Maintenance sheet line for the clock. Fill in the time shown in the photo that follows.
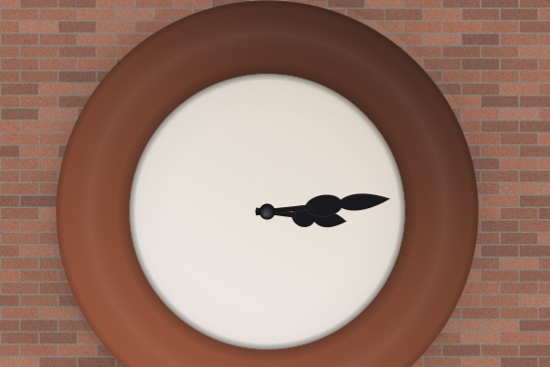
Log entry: 3:14
